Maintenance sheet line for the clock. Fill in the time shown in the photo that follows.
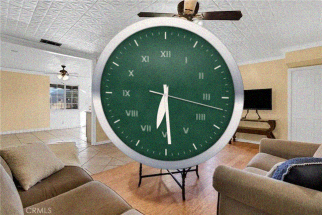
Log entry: 6:29:17
